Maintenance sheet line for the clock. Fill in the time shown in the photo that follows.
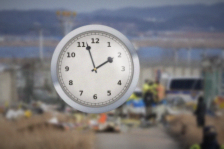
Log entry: 1:57
